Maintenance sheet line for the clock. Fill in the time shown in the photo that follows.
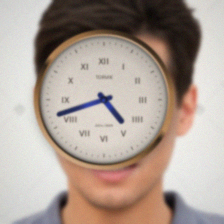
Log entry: 4:42
